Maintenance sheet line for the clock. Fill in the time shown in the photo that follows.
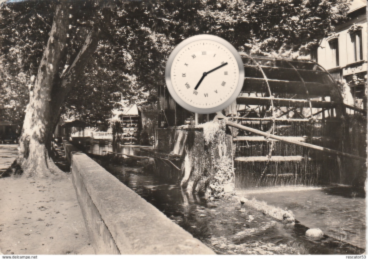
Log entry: 7:11
